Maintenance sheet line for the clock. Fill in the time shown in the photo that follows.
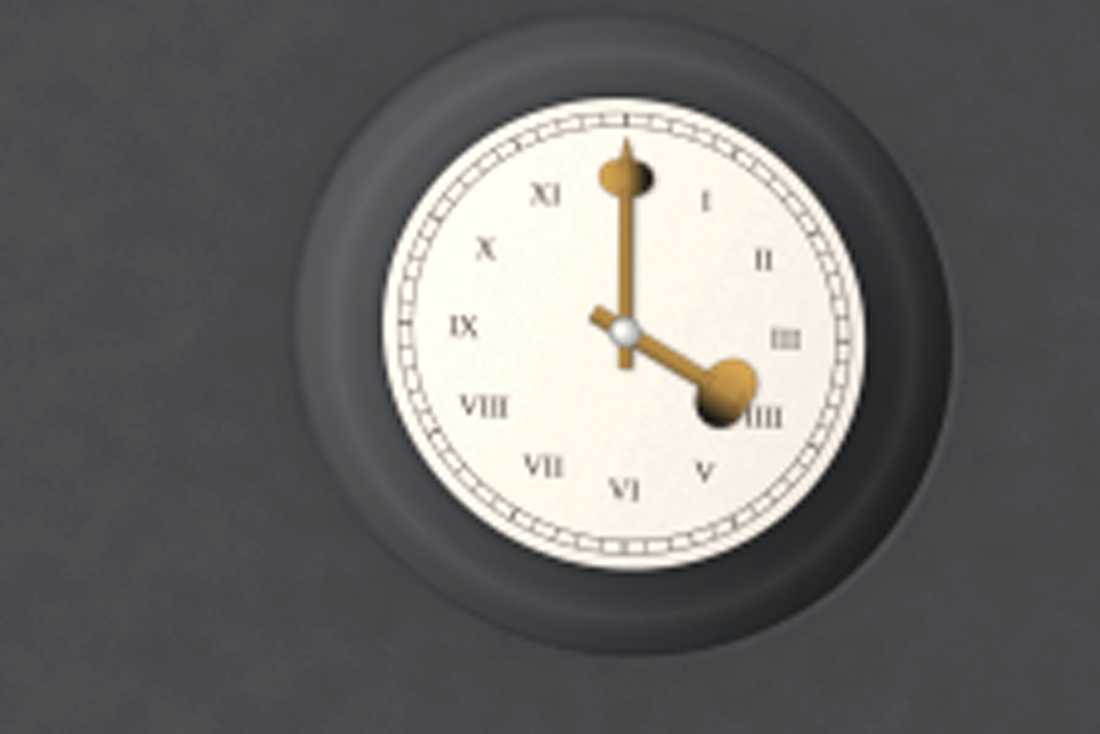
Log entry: 4:00
